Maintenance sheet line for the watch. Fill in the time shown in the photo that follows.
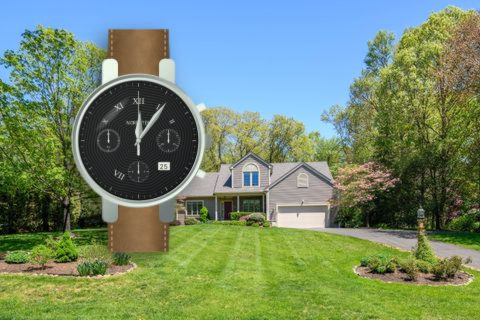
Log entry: 12:06
